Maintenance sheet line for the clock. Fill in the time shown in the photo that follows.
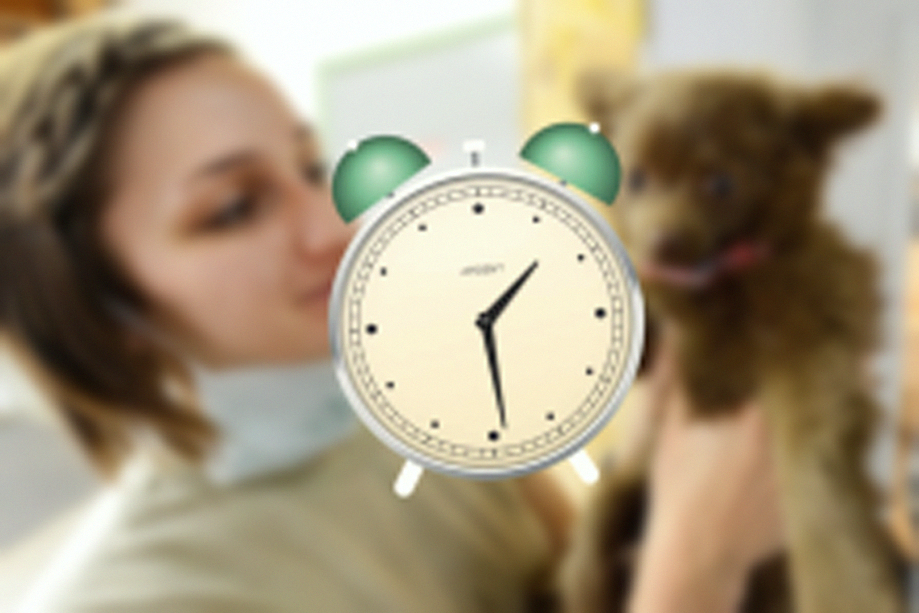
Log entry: 1:29
